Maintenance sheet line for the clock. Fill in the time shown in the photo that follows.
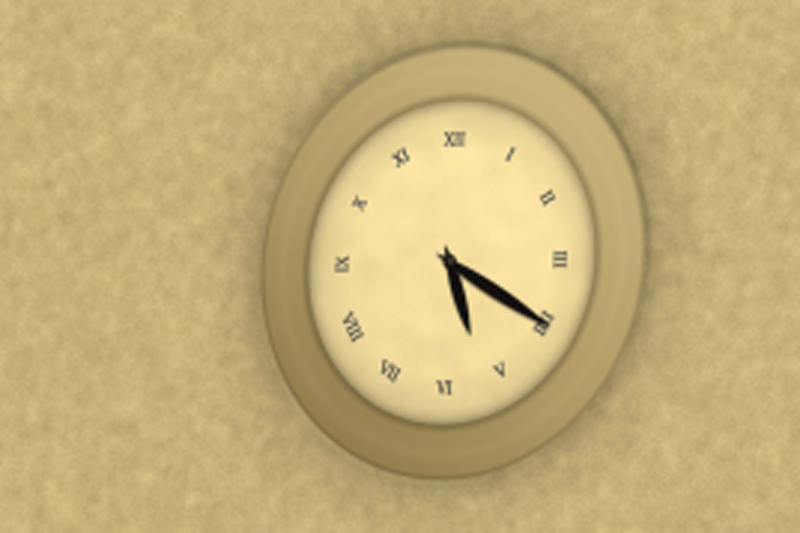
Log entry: 5:20
